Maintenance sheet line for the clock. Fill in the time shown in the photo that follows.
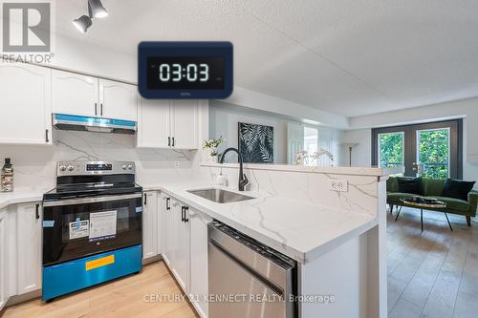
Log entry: 3:03
